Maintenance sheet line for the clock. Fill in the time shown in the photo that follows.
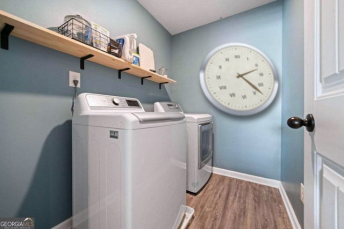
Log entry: 2:23
